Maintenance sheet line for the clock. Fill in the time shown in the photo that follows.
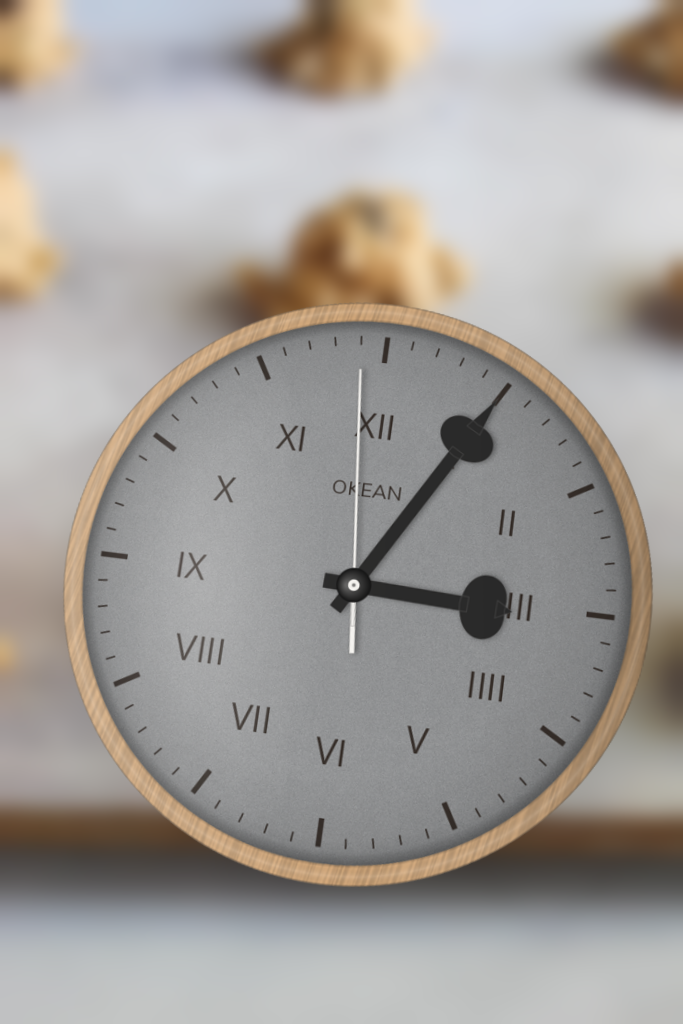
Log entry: 3:04:59
